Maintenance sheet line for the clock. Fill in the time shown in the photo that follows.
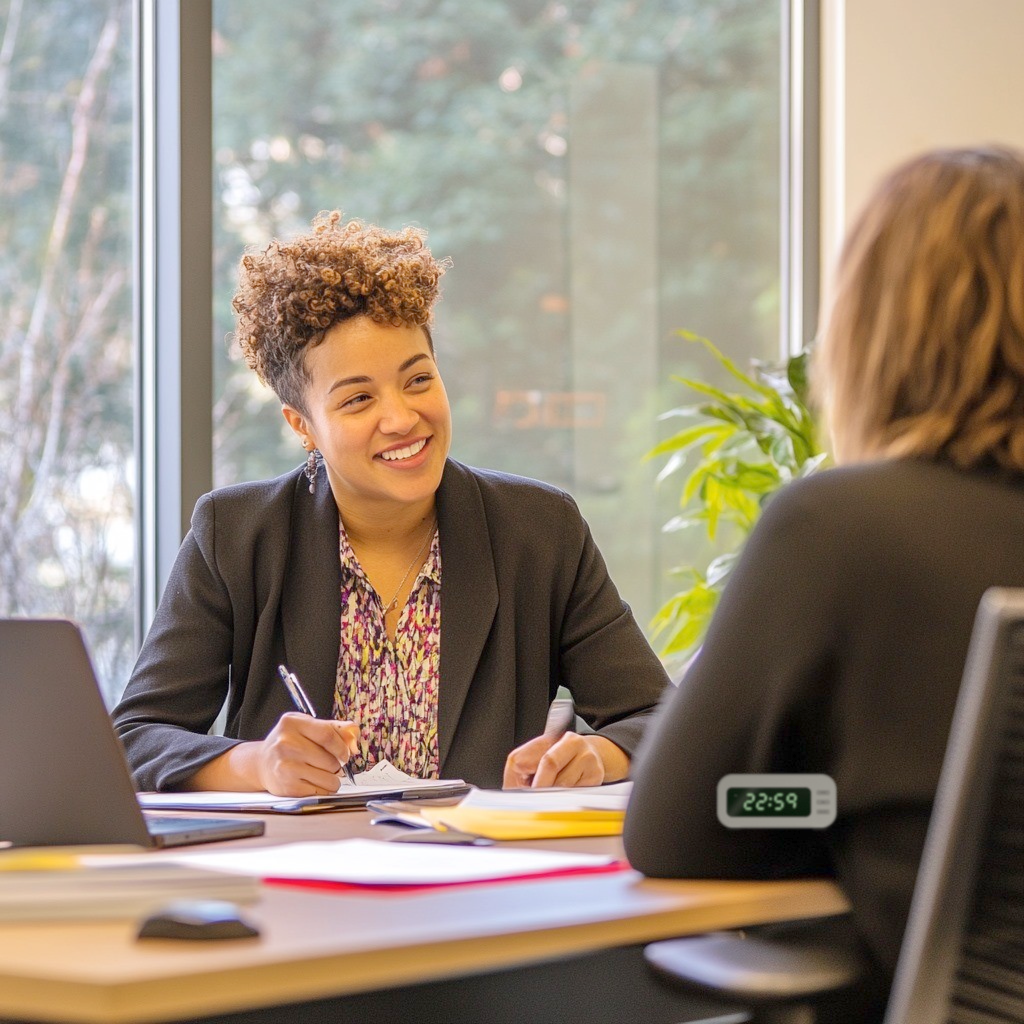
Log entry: 22:59
